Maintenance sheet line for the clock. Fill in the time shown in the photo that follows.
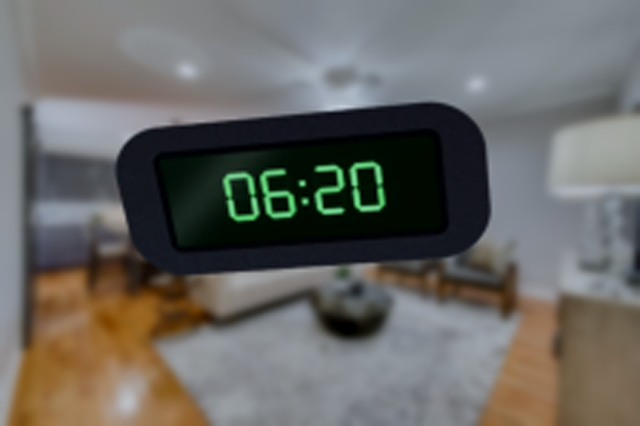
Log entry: 6:20
